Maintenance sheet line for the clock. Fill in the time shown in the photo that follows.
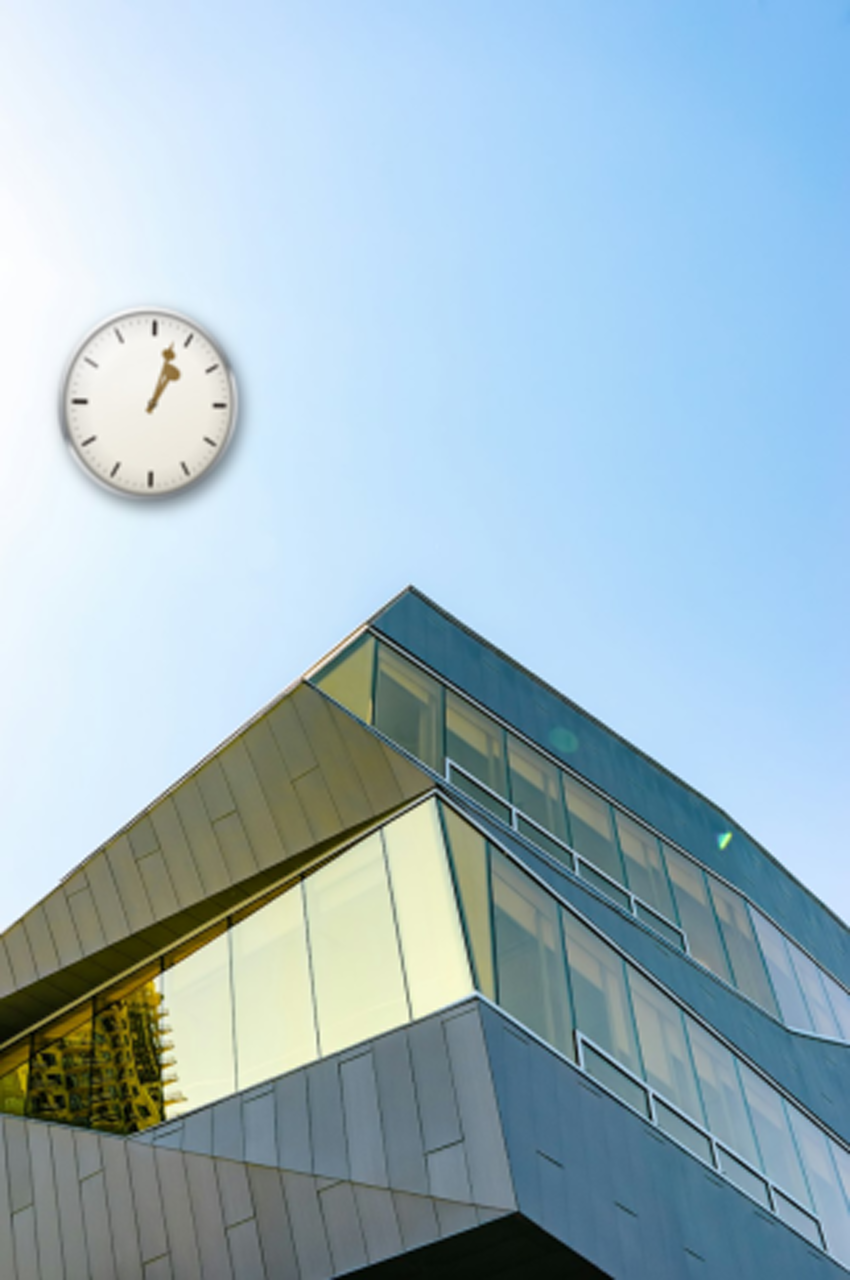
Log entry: 1:03
